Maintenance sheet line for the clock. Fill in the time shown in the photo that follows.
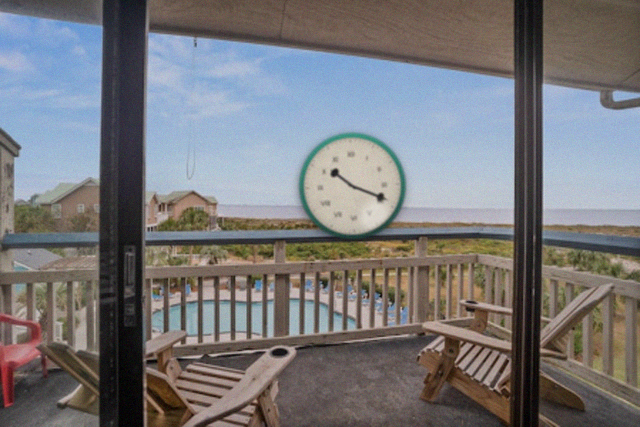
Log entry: 10:19
